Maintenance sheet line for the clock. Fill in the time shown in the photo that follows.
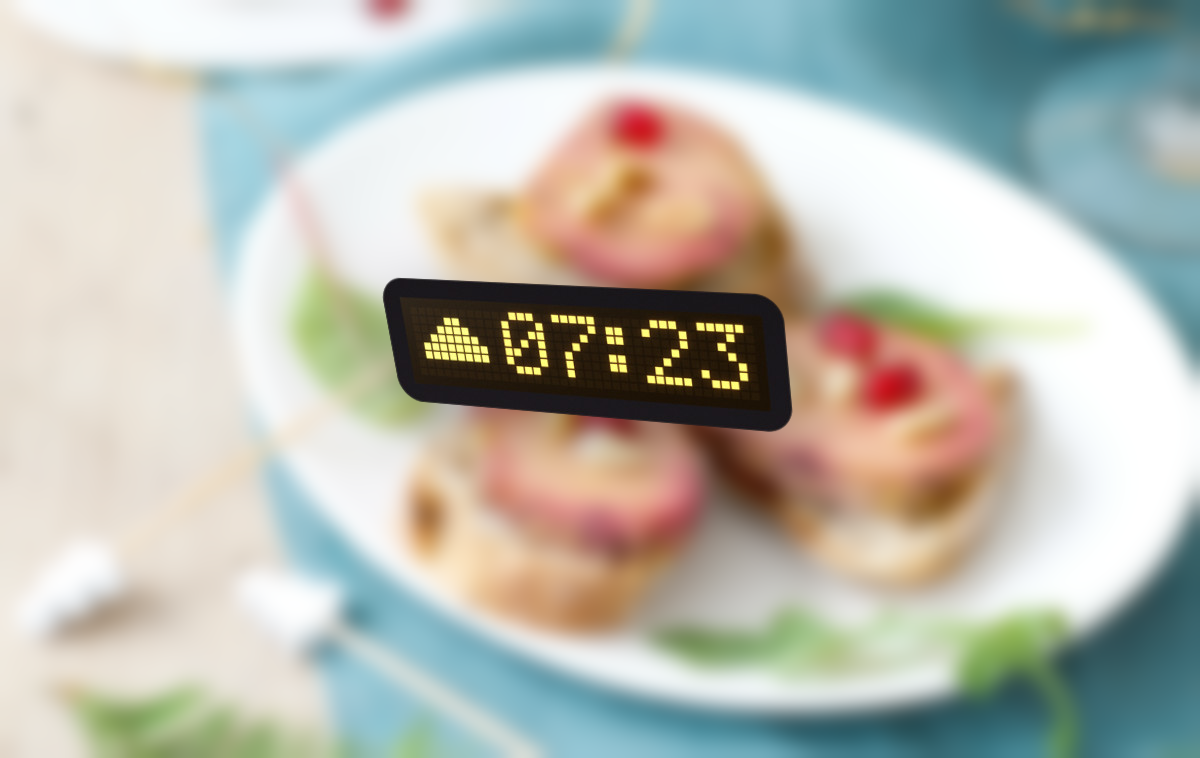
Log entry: 7:23
